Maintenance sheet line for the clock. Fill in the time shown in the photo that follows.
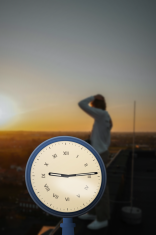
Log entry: 9:14
